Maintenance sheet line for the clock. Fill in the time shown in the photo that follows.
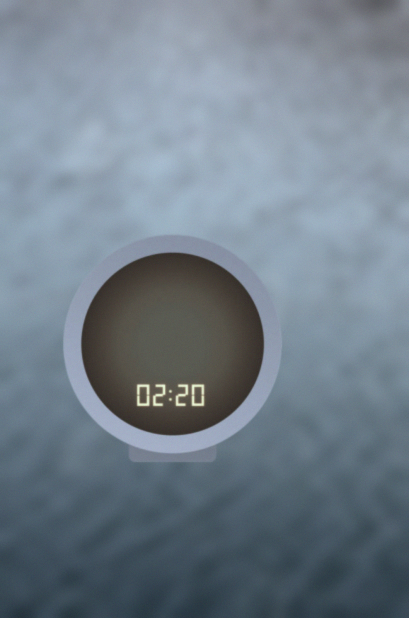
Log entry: 2:20
